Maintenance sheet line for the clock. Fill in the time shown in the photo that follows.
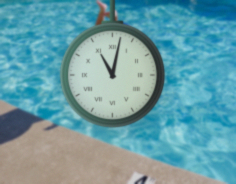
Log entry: 11:02
